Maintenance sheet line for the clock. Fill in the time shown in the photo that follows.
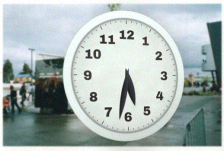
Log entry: 5:32
